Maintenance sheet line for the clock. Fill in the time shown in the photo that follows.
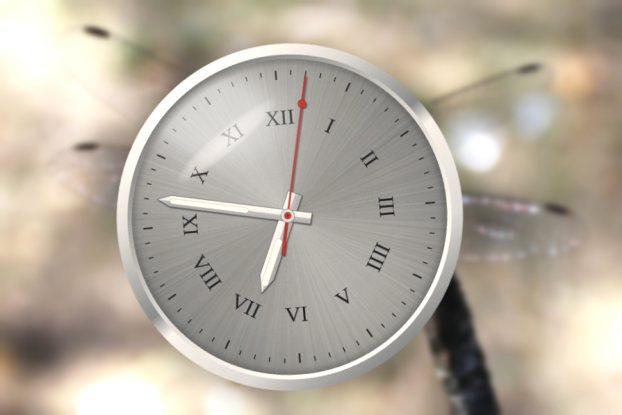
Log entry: 6:47:02
